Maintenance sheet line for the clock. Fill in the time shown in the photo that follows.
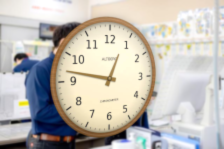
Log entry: 12:47
